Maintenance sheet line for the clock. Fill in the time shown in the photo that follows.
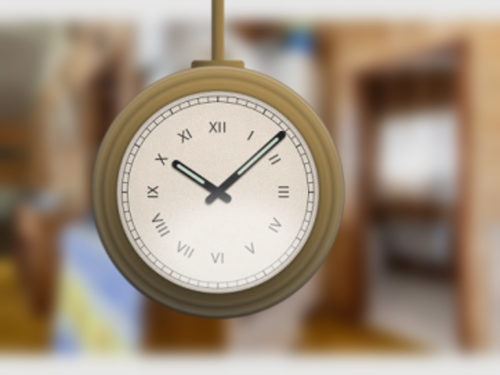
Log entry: 10:08
